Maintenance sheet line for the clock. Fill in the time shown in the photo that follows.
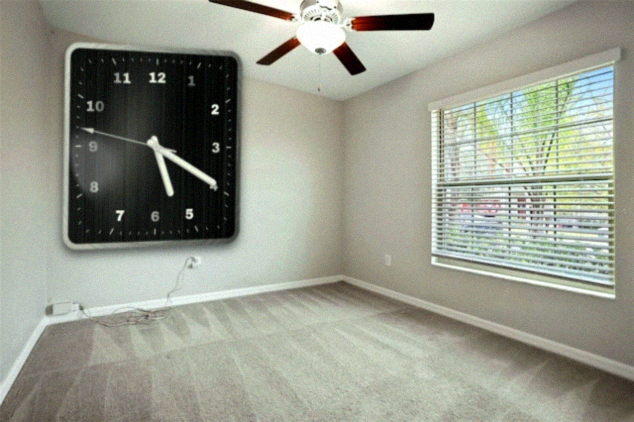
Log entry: 5:19:47
